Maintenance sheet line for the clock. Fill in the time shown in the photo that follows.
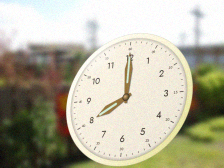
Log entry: 8:00
